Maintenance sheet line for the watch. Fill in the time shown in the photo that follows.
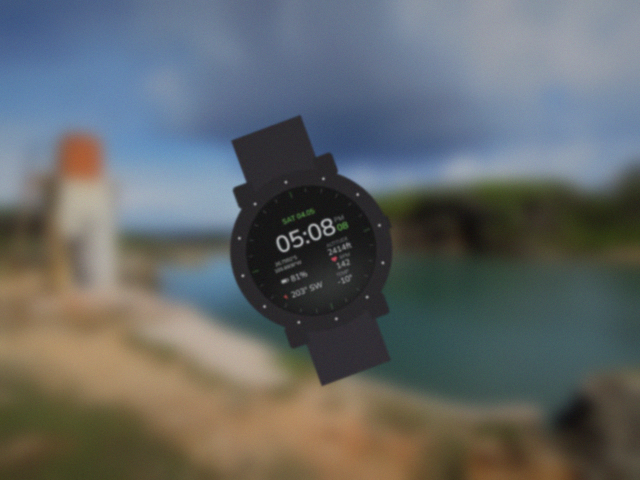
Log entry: 5:08
